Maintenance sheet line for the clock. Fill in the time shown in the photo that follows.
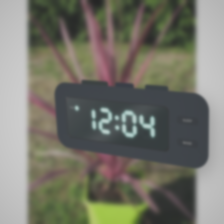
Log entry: 12:04
